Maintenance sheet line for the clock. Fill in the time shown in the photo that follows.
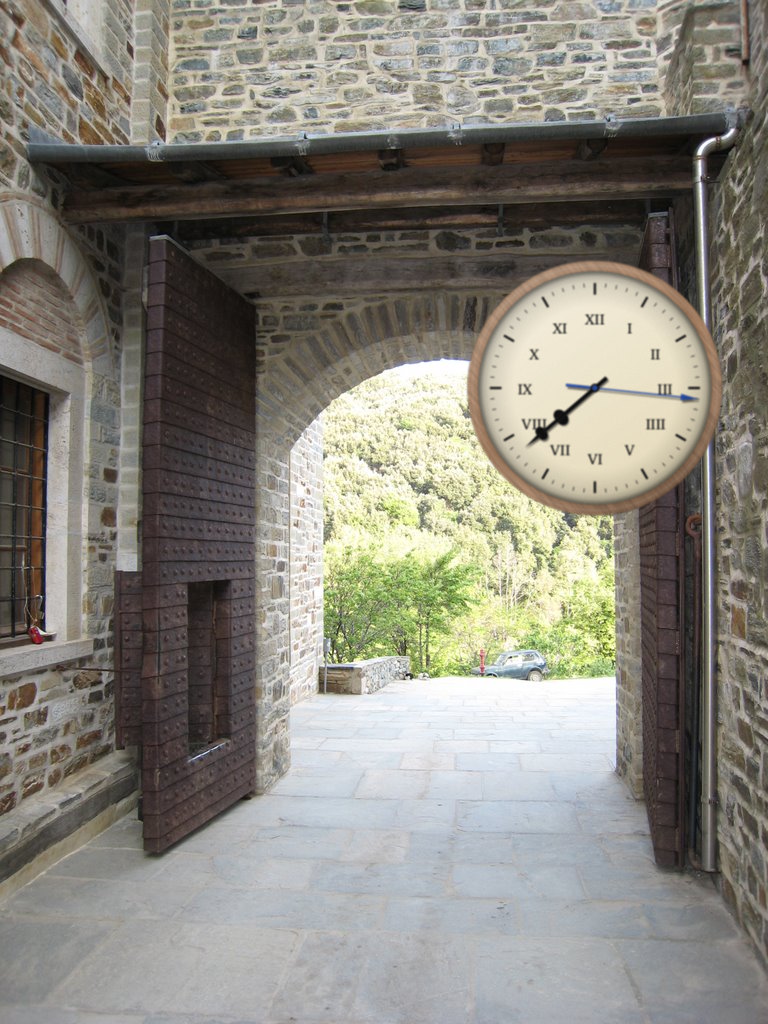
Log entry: 7:38:16
